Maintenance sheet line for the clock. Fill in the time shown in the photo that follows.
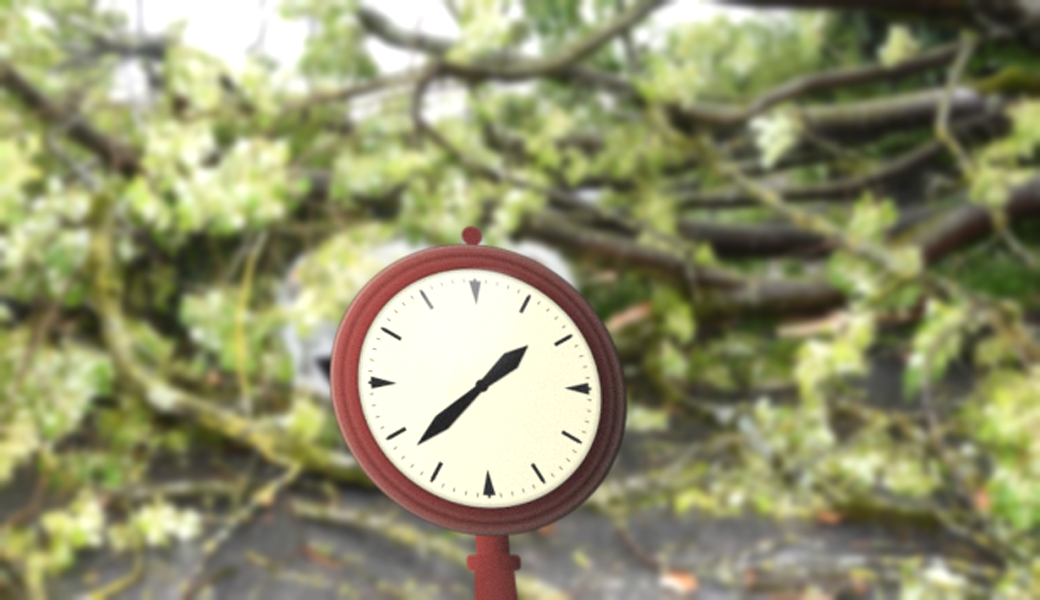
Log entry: 1:38
